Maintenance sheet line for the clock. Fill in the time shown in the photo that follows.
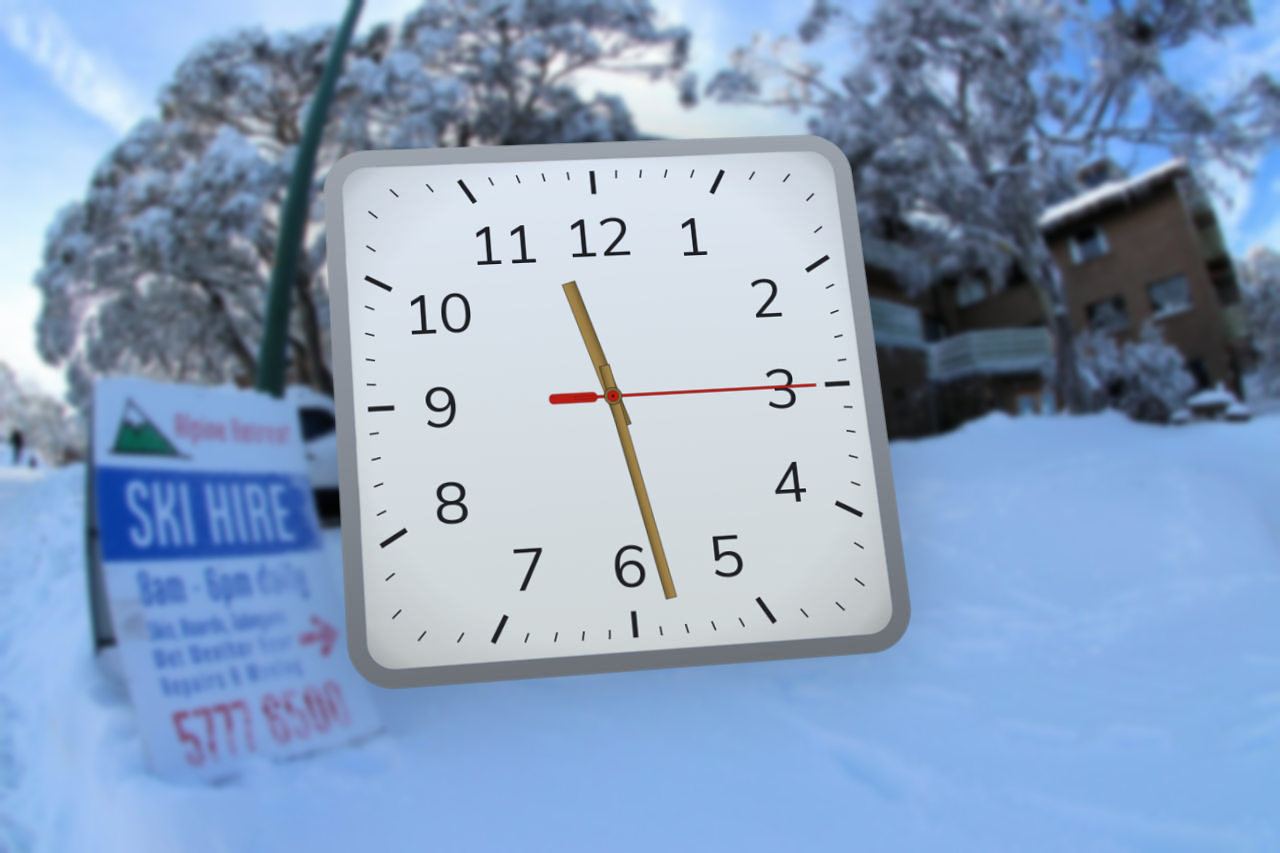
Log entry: 11:28:15
